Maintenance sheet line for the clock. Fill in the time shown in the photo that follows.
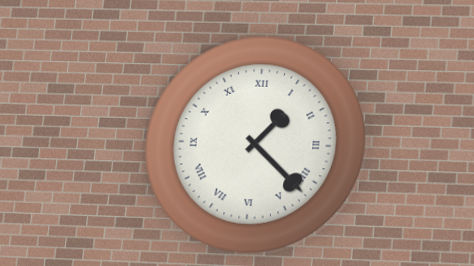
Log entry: 1:22
